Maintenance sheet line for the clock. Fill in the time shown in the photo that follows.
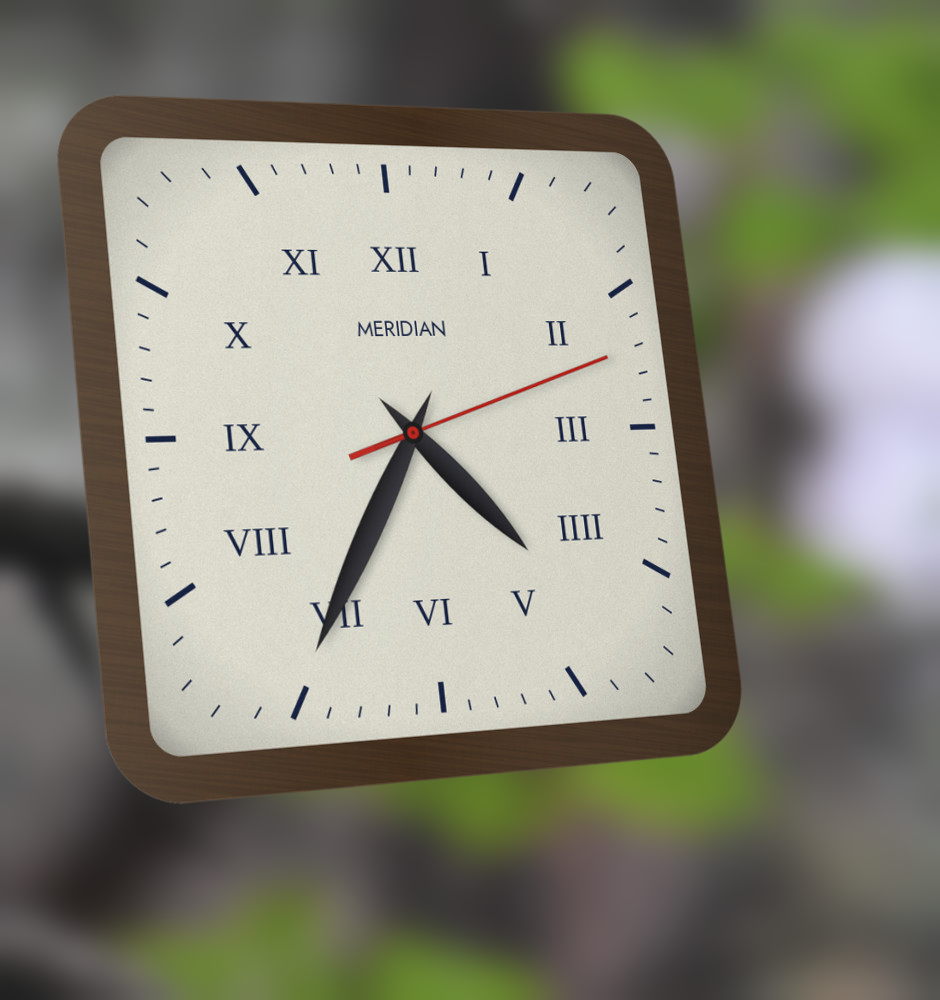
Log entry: 4:35:12
